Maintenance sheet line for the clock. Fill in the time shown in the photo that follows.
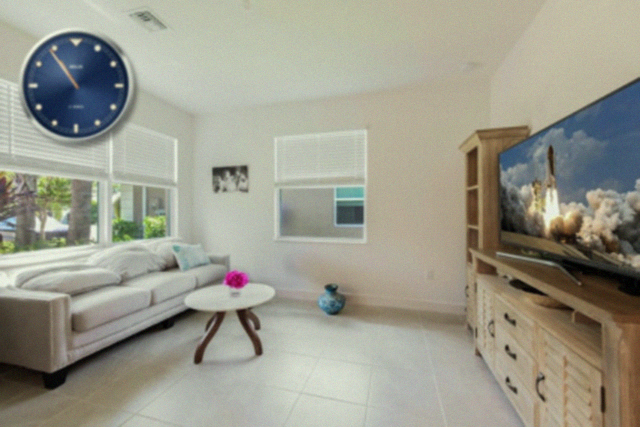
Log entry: 10:54
